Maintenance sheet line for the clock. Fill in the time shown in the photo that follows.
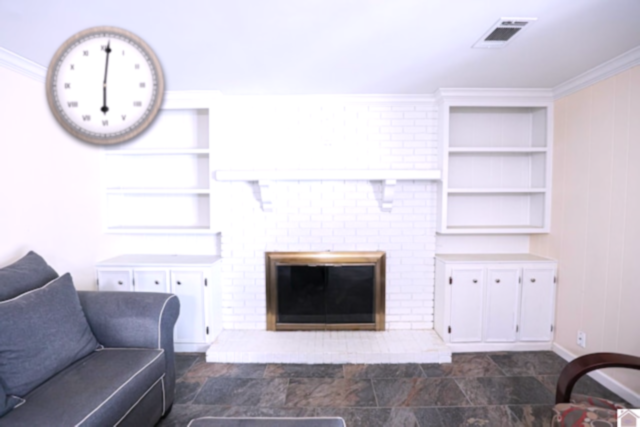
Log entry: 6:01
